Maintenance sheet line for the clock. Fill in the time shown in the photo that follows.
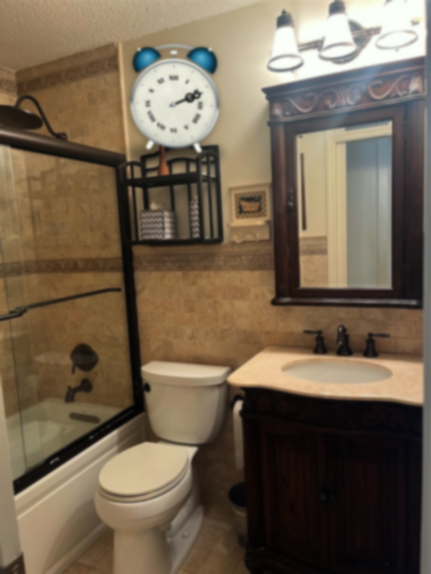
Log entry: 2:11
